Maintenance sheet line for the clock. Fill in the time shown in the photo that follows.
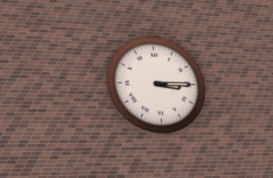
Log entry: 3:15
